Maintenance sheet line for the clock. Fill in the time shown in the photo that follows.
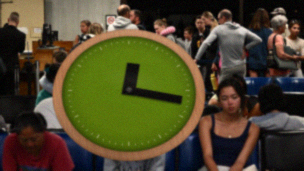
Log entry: 12:17
